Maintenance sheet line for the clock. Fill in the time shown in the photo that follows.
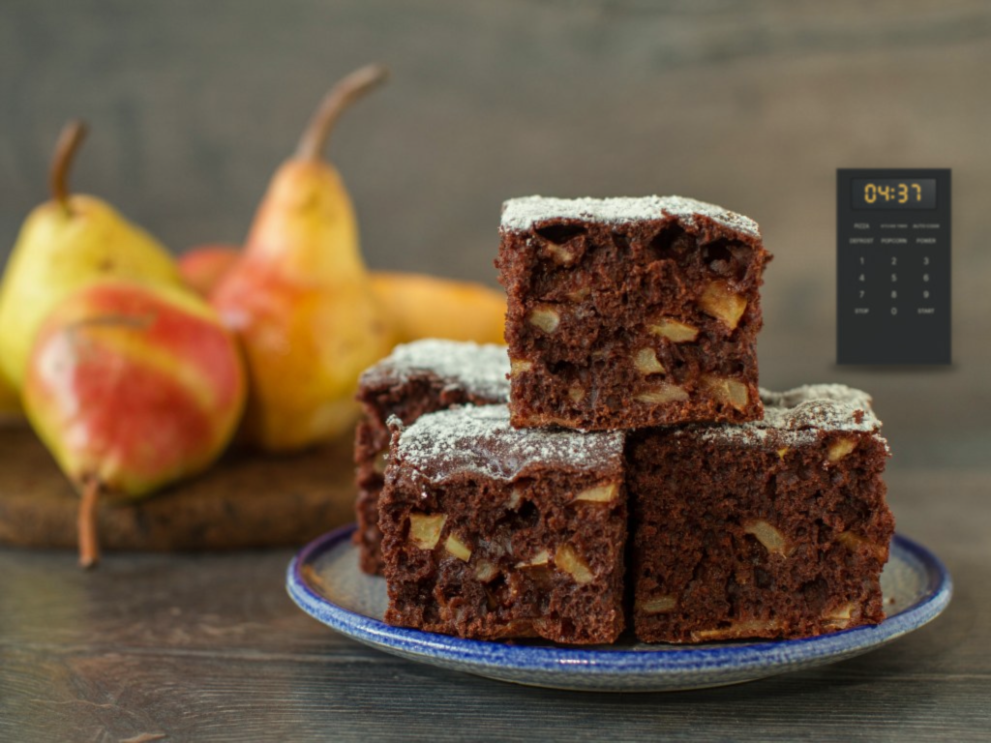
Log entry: 4:37
